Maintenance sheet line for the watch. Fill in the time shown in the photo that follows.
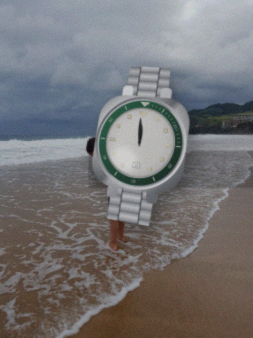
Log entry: 11:59
